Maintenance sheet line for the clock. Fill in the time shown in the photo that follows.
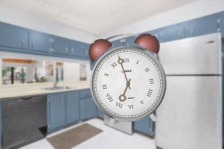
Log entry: 6:58
